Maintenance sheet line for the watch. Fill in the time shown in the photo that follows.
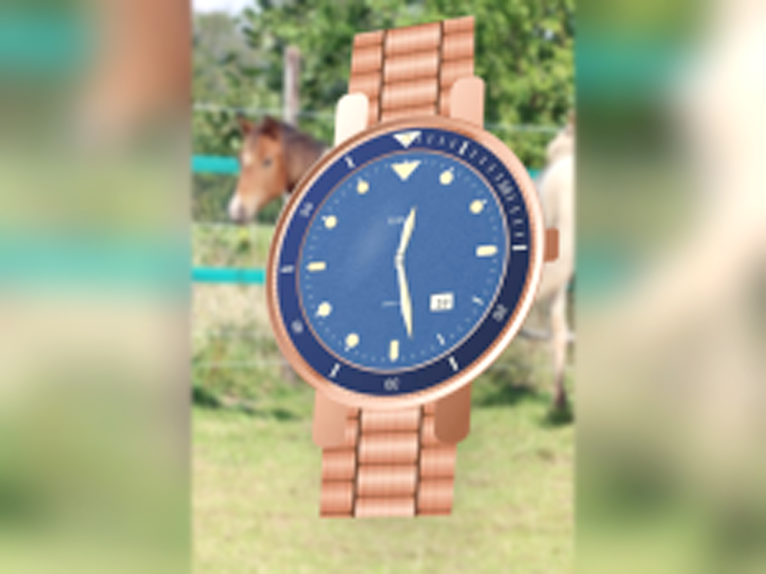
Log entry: 12:28
